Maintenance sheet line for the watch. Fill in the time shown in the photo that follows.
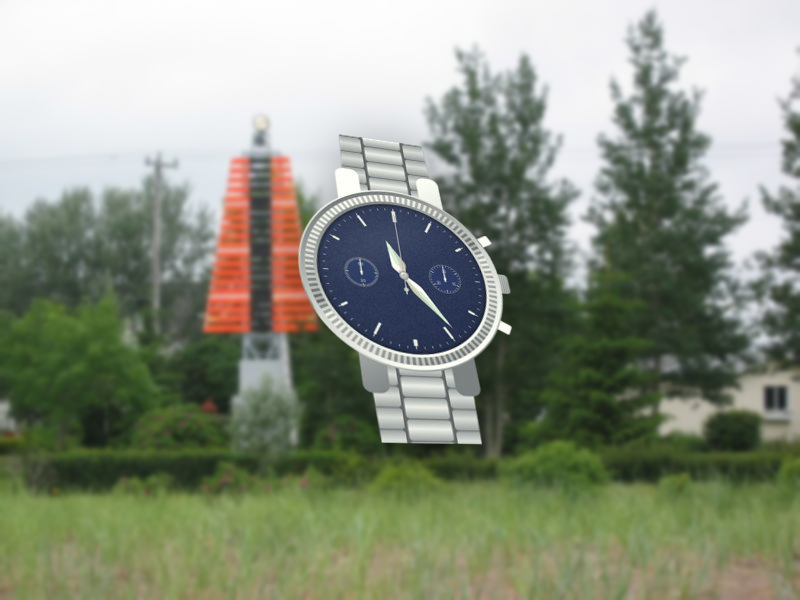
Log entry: 11:24
